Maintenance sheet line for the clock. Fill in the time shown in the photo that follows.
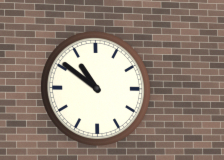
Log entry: 10:51
